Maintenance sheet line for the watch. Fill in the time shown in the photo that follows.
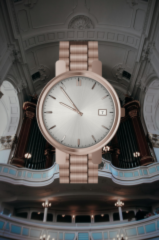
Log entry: 9:54
